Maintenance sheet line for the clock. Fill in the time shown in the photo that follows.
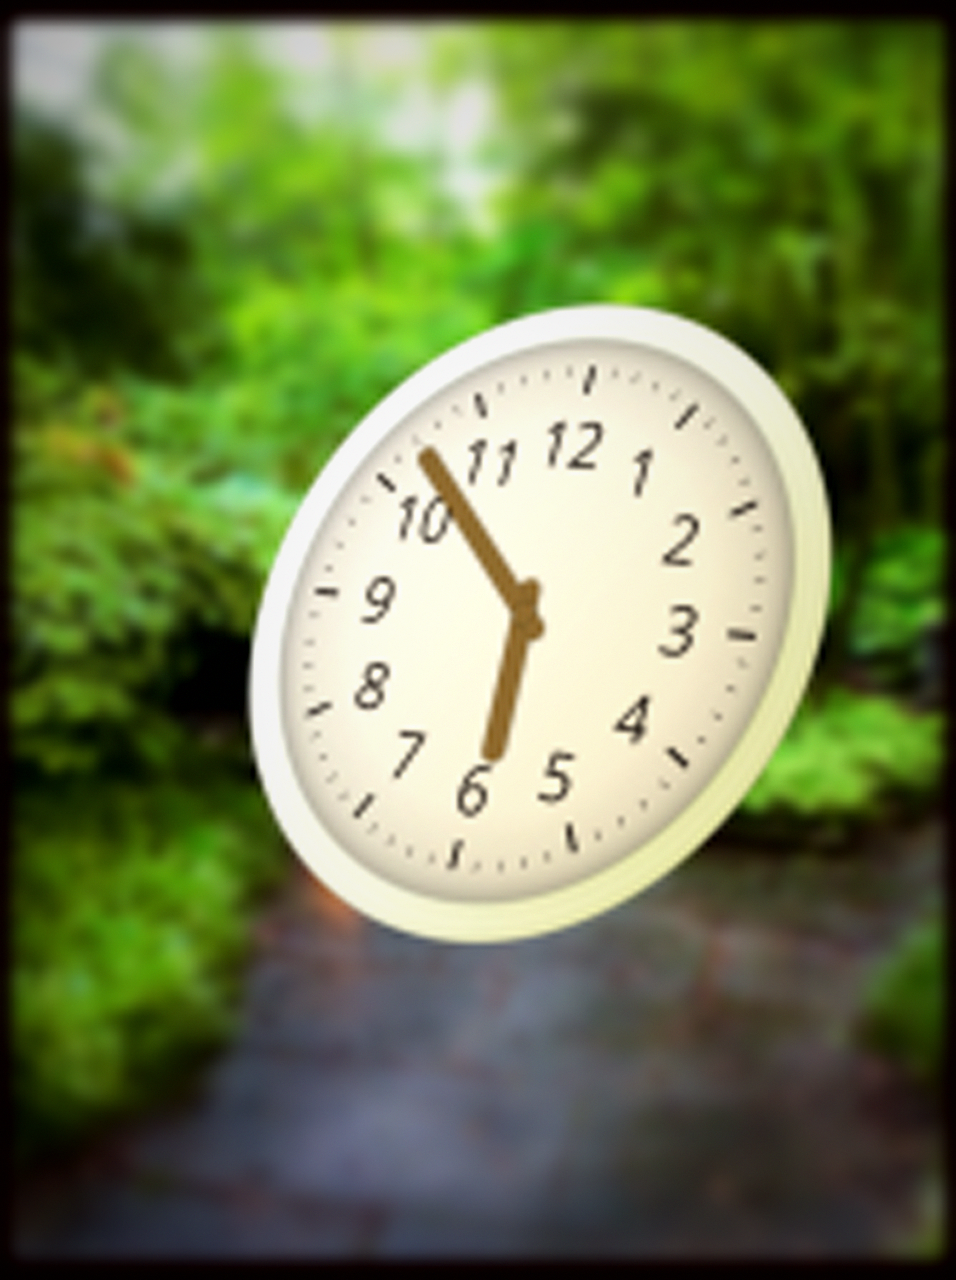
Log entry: 5:52
